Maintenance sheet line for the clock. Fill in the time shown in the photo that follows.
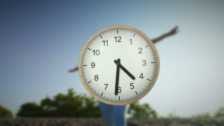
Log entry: 4:31
